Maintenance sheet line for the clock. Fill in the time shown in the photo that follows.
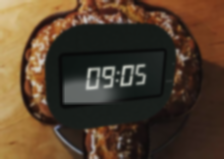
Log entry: 9:05
